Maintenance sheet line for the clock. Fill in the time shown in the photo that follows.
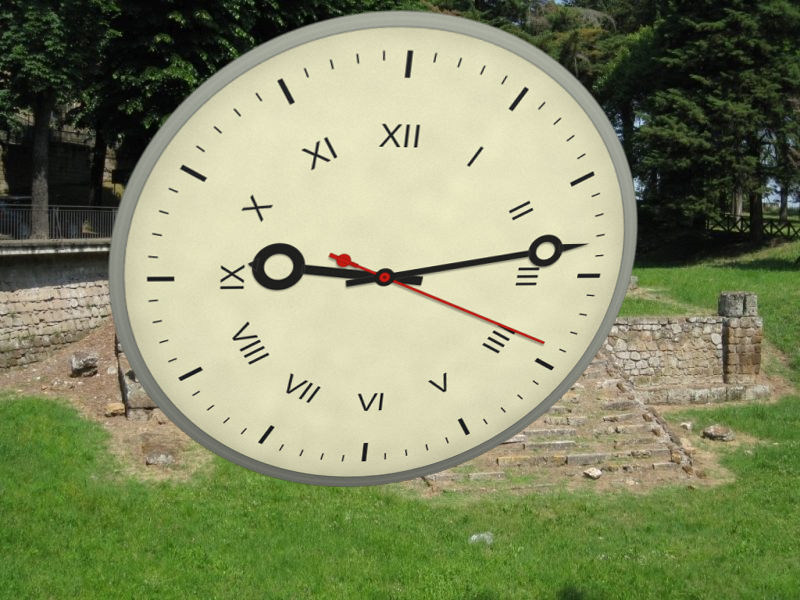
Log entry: 9:13:19
